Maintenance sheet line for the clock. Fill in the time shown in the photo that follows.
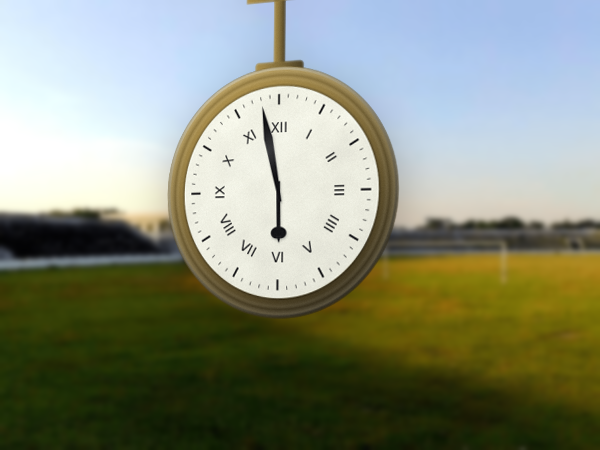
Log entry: 5:58
